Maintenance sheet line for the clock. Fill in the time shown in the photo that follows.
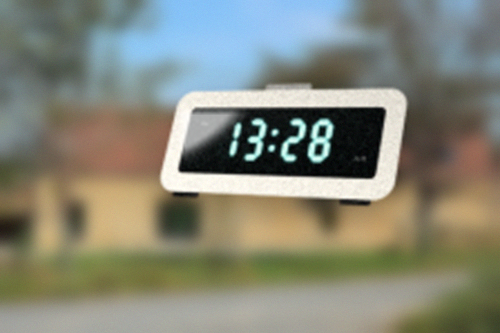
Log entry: 13:28
